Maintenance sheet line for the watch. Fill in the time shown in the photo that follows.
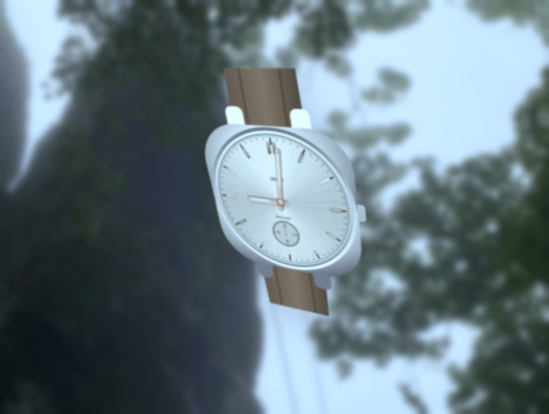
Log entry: 9:01
